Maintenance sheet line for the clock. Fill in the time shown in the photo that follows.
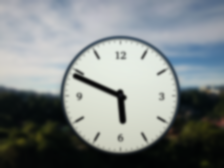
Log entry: 5:49
